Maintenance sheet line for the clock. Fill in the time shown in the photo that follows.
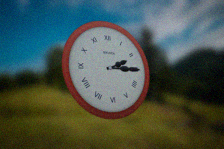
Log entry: 2:15
